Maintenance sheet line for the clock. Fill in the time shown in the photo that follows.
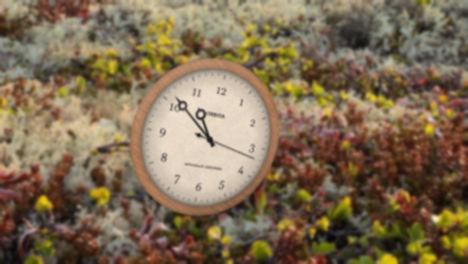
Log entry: 10:51:17
